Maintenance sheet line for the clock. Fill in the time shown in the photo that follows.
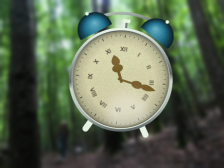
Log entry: 11:17
